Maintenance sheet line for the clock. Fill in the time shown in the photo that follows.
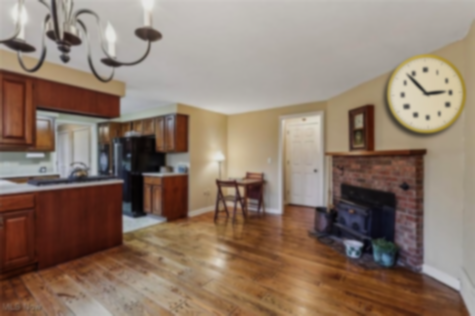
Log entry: 2:53
